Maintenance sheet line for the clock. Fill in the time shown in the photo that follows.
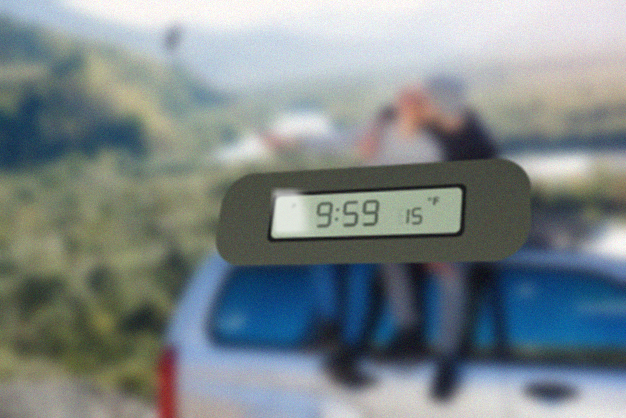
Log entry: 9:59
